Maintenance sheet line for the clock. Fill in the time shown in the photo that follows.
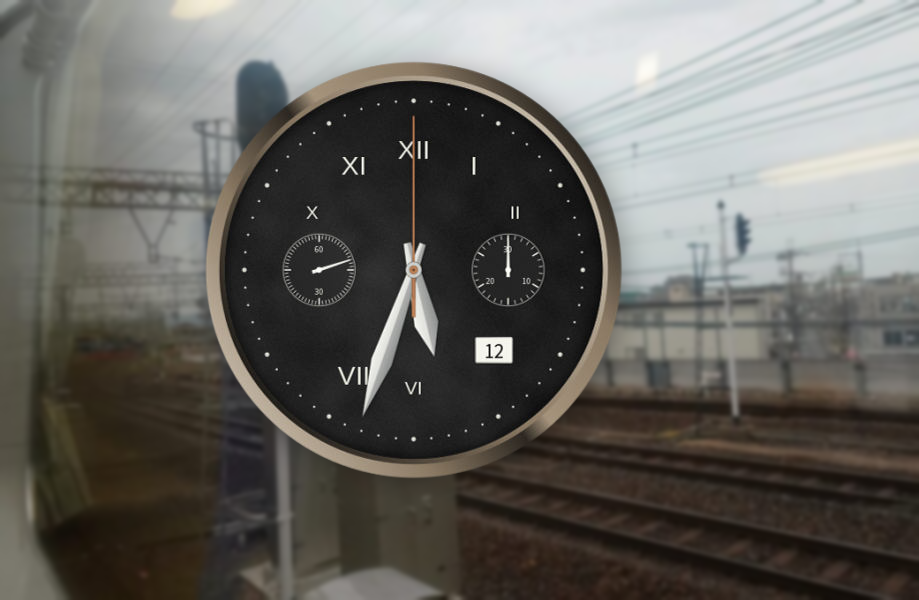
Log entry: 5:33:12
